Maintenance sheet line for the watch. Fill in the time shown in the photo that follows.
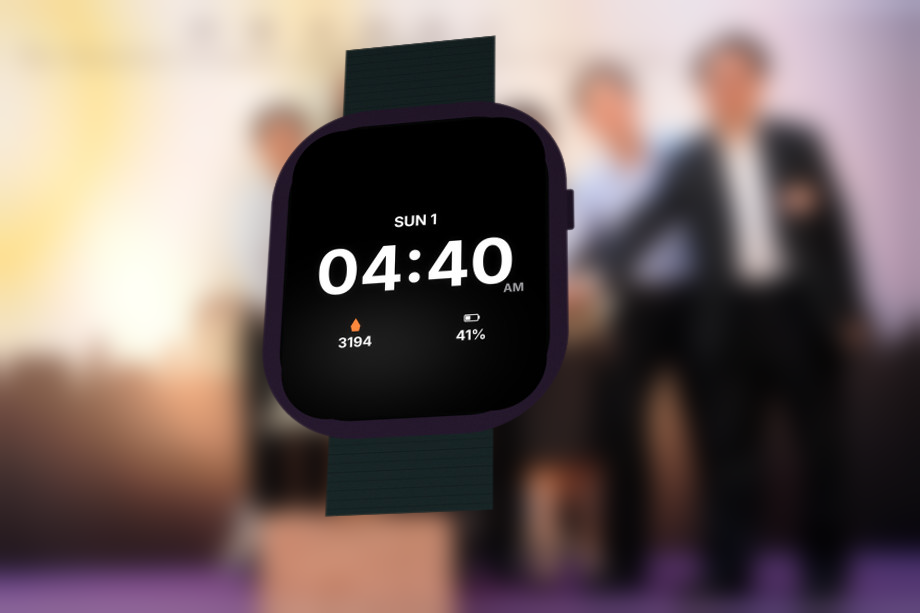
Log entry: 4:40
